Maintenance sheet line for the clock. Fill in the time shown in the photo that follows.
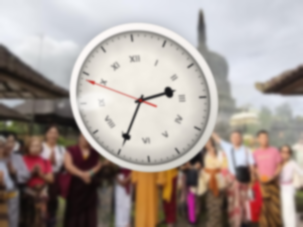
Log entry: 2:34:49
